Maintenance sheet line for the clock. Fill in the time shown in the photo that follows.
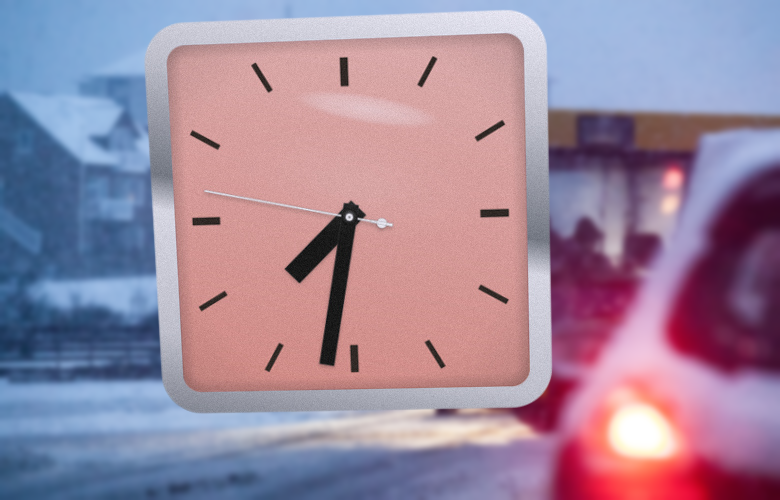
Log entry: 7:31:47
